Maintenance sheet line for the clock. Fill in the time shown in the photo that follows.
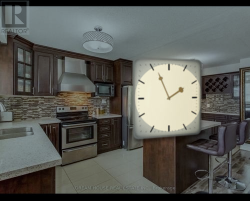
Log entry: 1:56
